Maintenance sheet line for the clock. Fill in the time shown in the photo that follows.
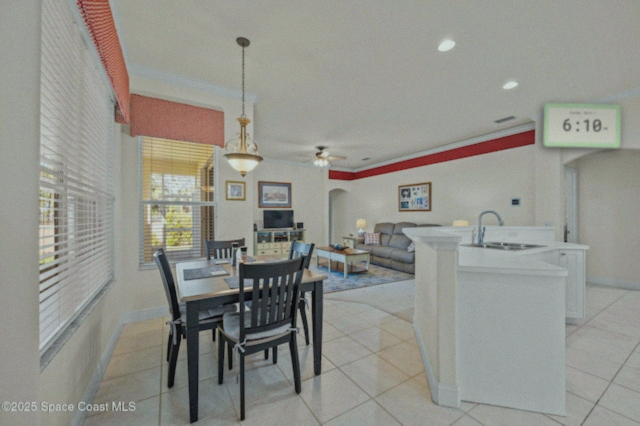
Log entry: 6:10
